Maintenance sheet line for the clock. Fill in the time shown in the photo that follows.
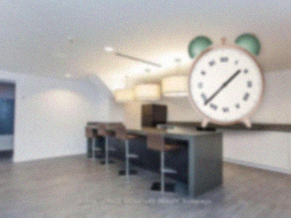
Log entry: 1:38
